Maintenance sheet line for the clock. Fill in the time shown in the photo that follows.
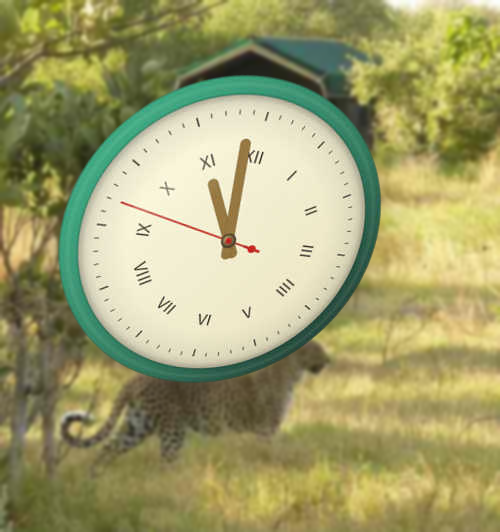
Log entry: 10:58:47
